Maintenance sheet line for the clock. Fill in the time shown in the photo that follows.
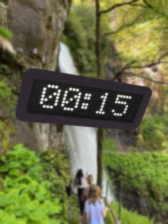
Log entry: 0:15
